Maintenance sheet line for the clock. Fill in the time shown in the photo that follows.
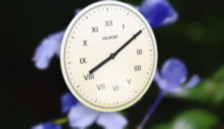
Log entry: 8:10
